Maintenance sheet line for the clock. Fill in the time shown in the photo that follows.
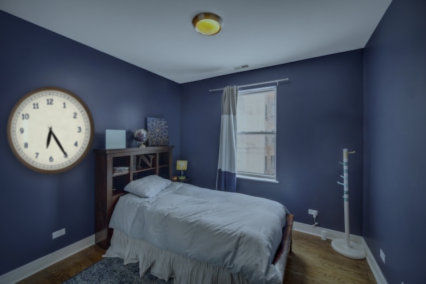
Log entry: 6:25
